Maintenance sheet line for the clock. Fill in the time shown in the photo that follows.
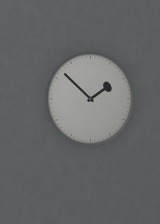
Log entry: 1:52
